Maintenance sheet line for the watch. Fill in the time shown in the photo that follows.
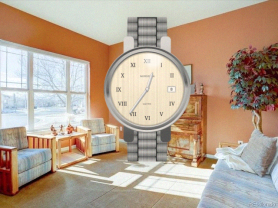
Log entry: 12:36
